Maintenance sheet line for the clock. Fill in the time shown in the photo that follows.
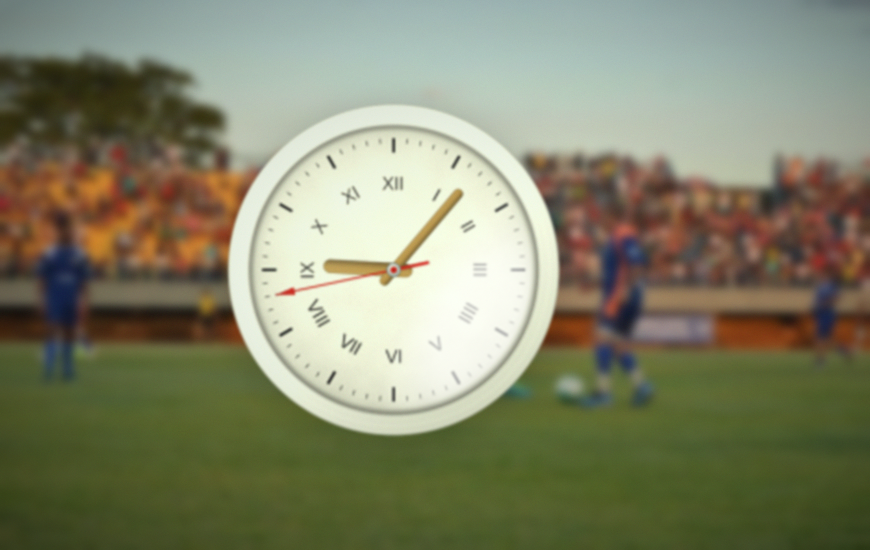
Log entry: 9:06:43
